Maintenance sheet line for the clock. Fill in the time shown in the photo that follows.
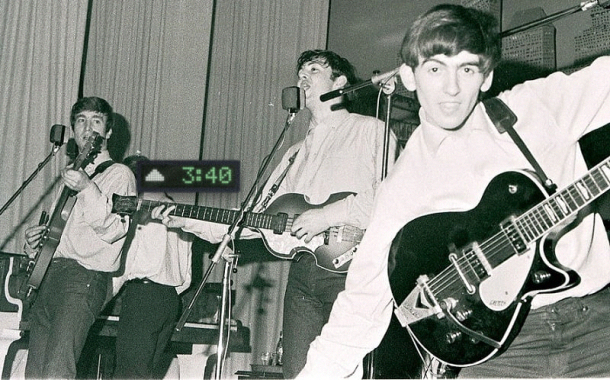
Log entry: 3:40
